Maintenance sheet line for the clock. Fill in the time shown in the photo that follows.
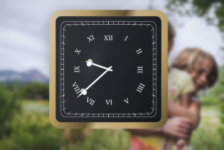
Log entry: 9:38
